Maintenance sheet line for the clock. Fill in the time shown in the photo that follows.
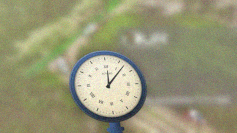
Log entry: 12:07
